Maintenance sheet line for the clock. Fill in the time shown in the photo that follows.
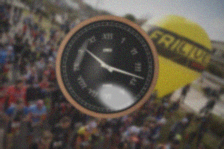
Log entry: 10:18
